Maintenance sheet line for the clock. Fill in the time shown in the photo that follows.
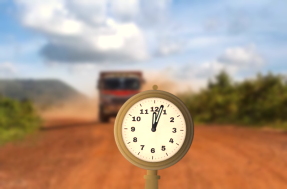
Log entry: 12:03
